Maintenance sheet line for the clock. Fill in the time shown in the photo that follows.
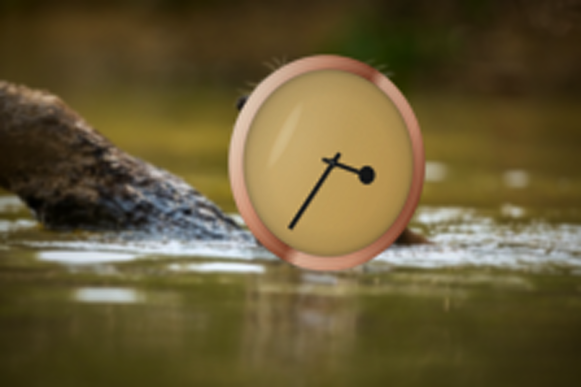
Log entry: 3:36
